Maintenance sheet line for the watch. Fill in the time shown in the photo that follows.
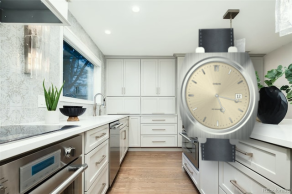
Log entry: 5:17
